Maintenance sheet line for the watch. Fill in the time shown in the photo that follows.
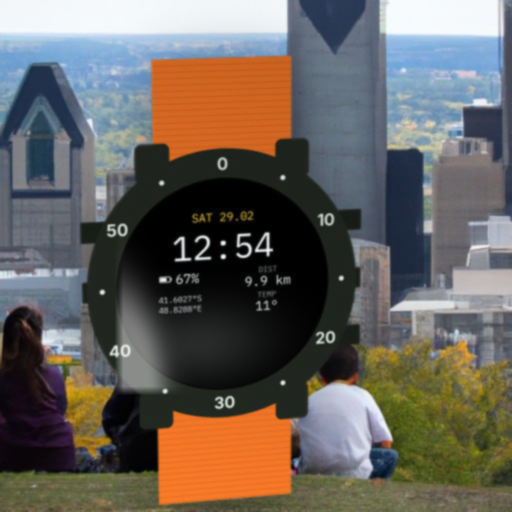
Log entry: 12:54
